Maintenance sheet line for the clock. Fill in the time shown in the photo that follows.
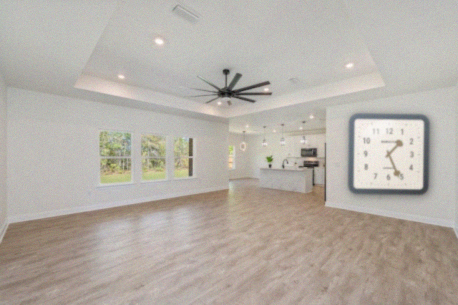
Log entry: 1:26
